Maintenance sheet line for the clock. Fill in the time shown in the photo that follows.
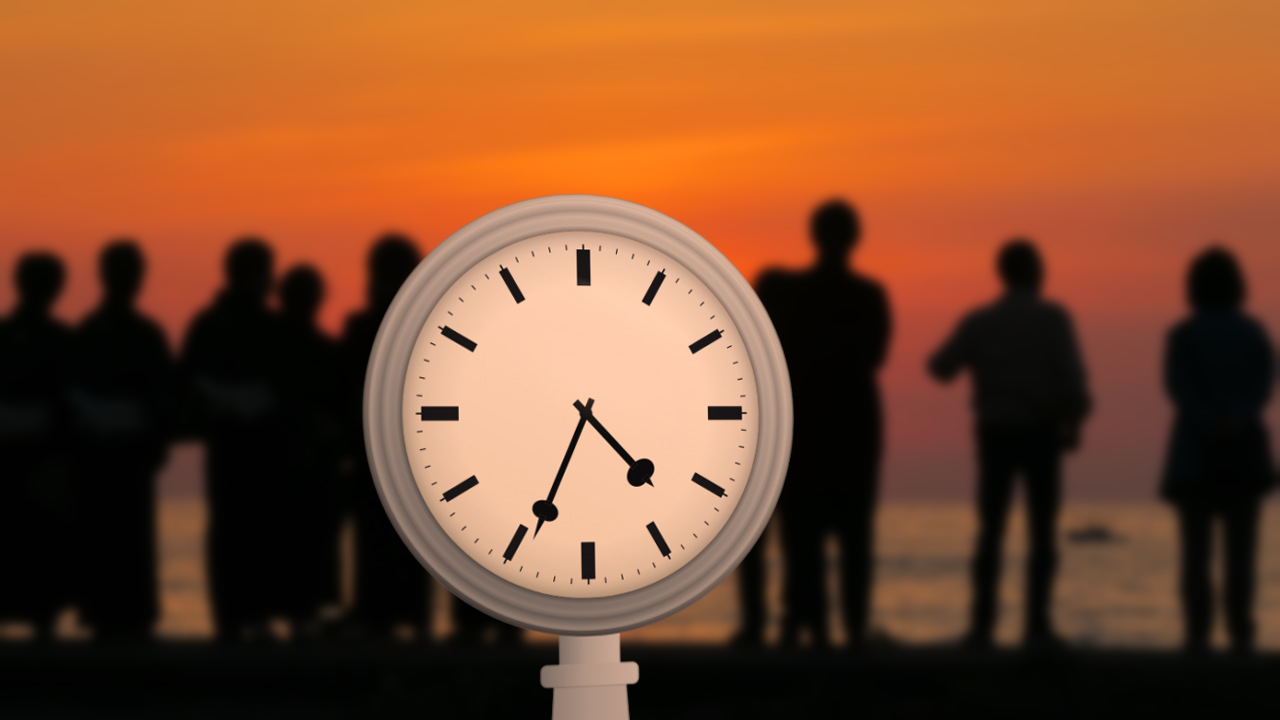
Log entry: 4:34
